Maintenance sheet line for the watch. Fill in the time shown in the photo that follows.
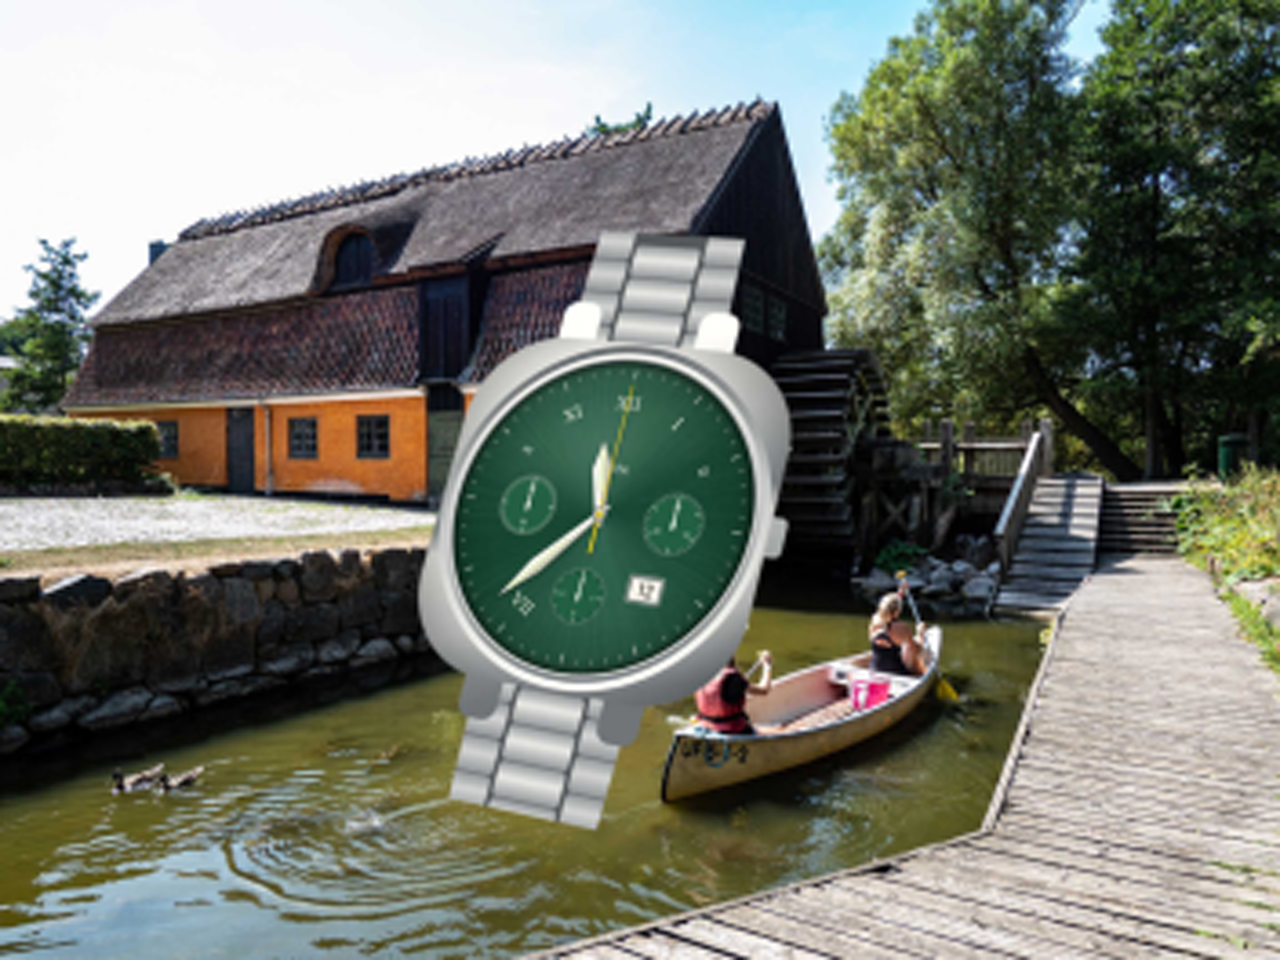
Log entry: 11:37
